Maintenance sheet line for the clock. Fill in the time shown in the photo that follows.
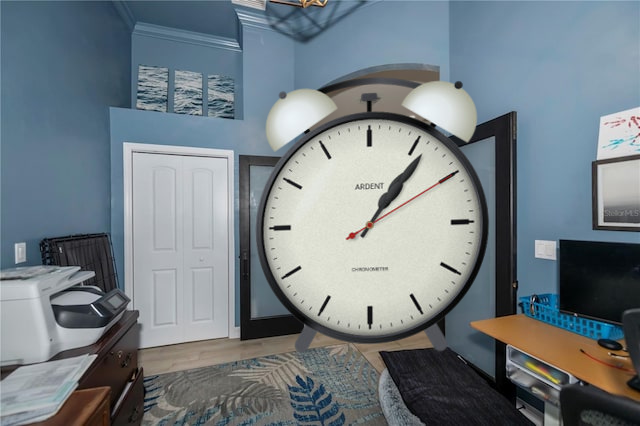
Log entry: 1:06:10
